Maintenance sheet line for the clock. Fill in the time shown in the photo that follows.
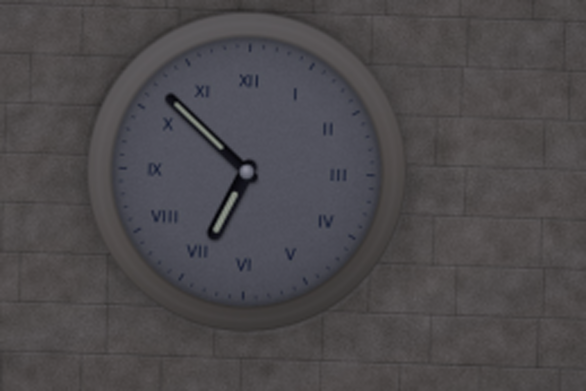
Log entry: 6:52
